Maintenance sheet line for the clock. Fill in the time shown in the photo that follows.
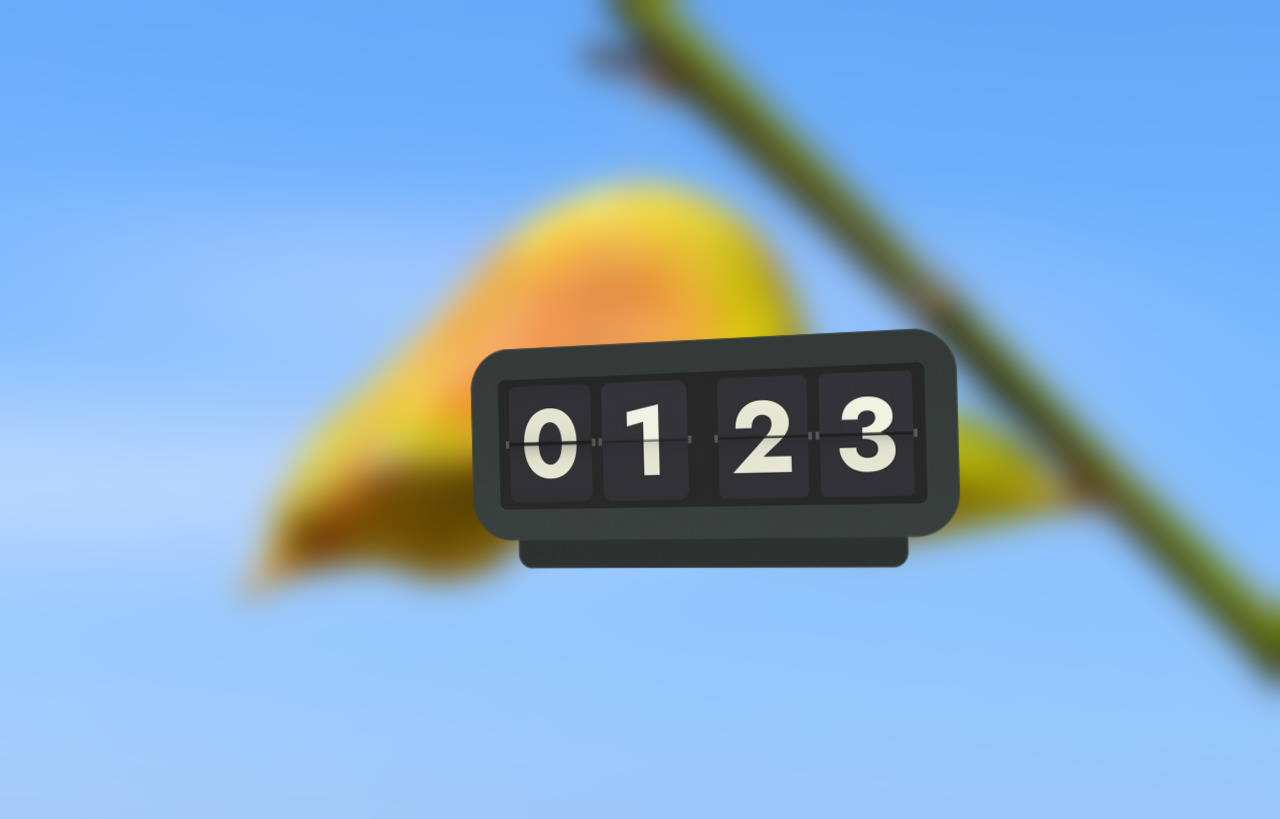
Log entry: 1:23
